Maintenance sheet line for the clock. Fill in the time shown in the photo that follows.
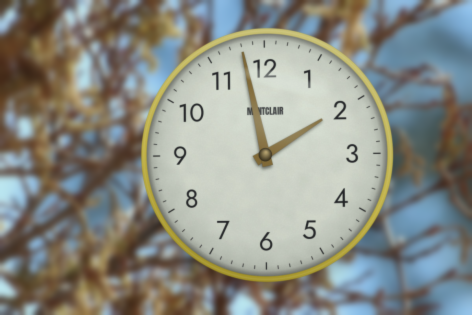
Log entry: 1:58
